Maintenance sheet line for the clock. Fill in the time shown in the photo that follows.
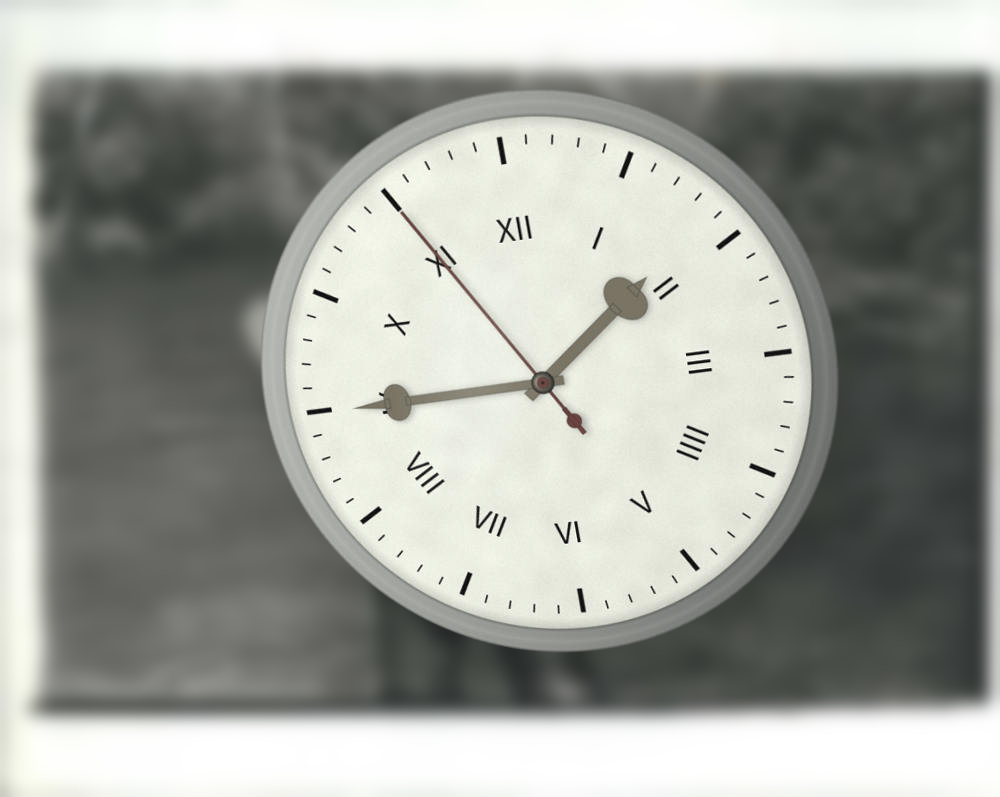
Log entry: 1:44:55
